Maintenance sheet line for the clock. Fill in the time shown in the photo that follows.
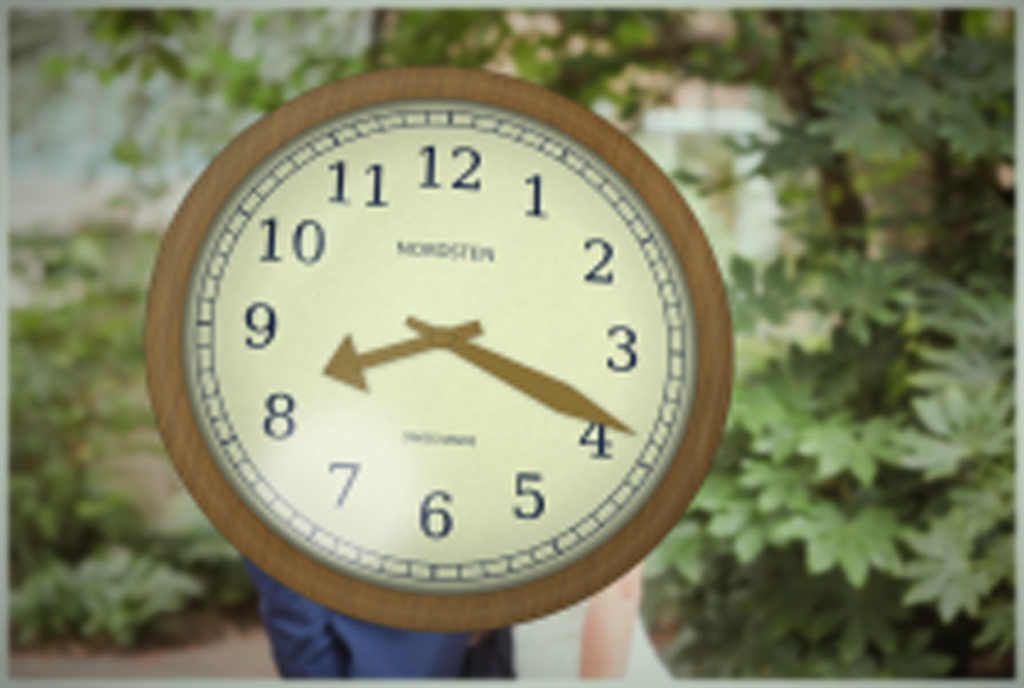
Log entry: 8:19
